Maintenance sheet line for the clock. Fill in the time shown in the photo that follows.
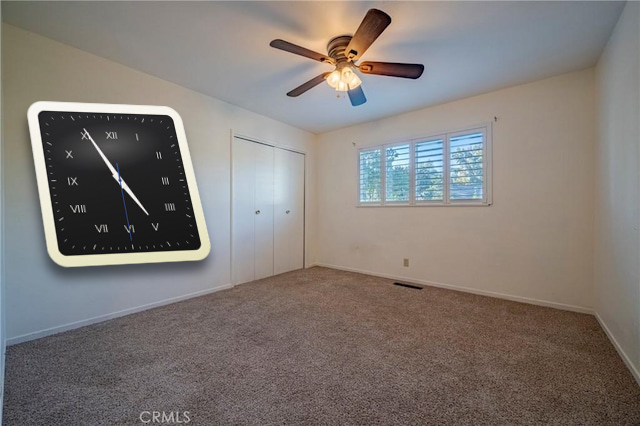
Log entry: 4:55:30
